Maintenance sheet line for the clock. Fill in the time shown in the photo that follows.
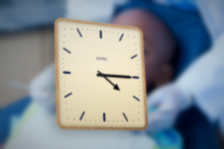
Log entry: 4:15
